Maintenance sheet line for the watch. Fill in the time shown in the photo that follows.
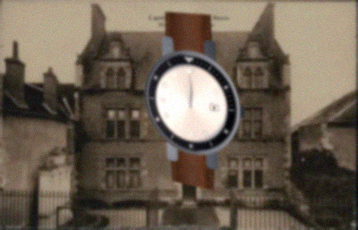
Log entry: 12:00
